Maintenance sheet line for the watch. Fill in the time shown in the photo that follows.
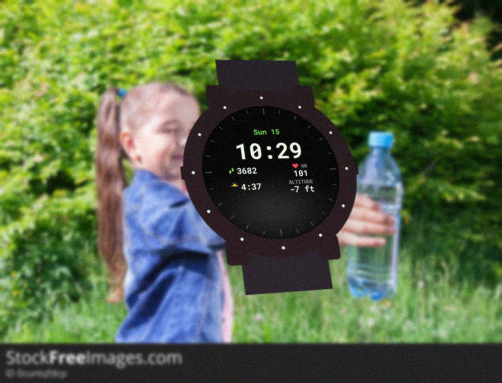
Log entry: 10:29
